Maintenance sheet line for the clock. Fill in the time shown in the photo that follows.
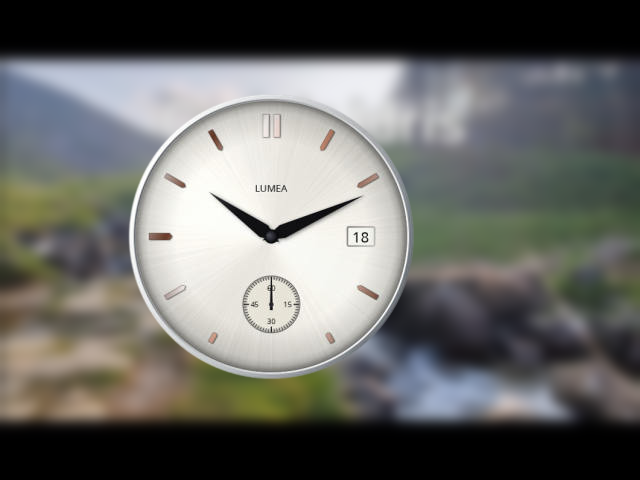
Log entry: 10:11
